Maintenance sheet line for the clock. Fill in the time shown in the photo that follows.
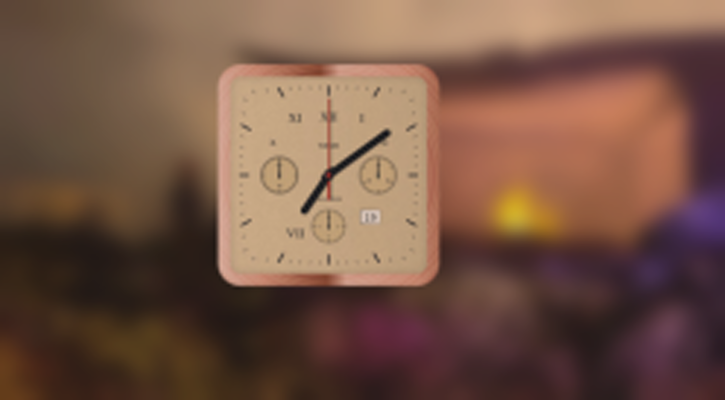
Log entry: 7:09
